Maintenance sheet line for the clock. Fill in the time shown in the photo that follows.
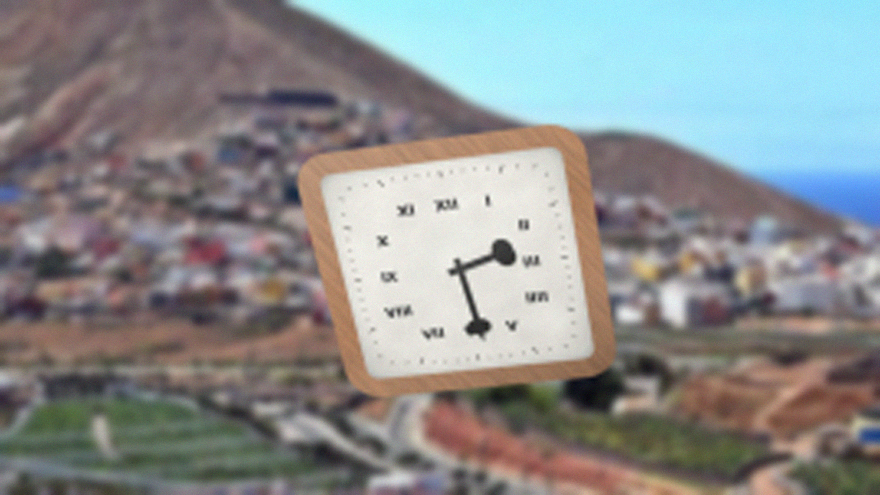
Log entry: 2:29
